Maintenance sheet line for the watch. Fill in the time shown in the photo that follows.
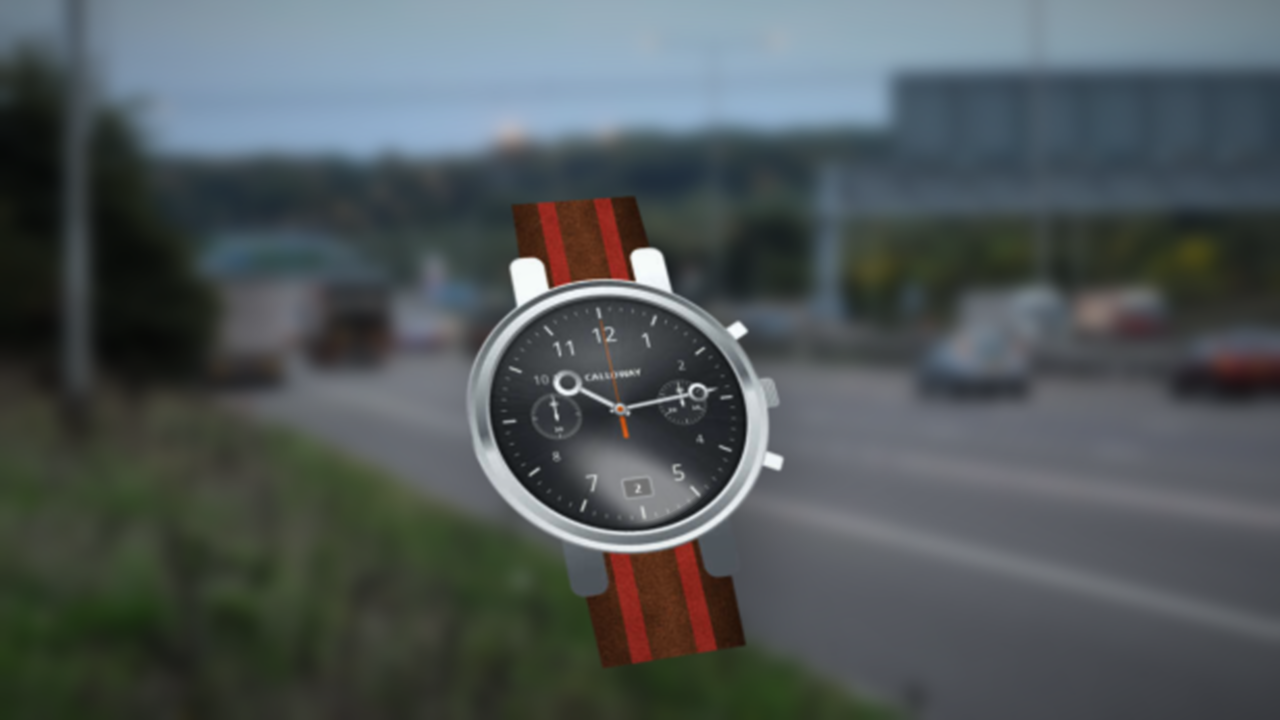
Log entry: 10:14
